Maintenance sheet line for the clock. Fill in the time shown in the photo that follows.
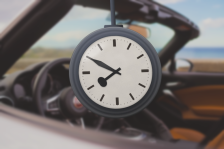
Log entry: 7:50
